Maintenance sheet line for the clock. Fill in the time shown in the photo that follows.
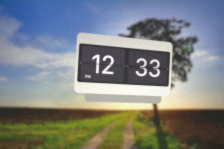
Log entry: 12:33
